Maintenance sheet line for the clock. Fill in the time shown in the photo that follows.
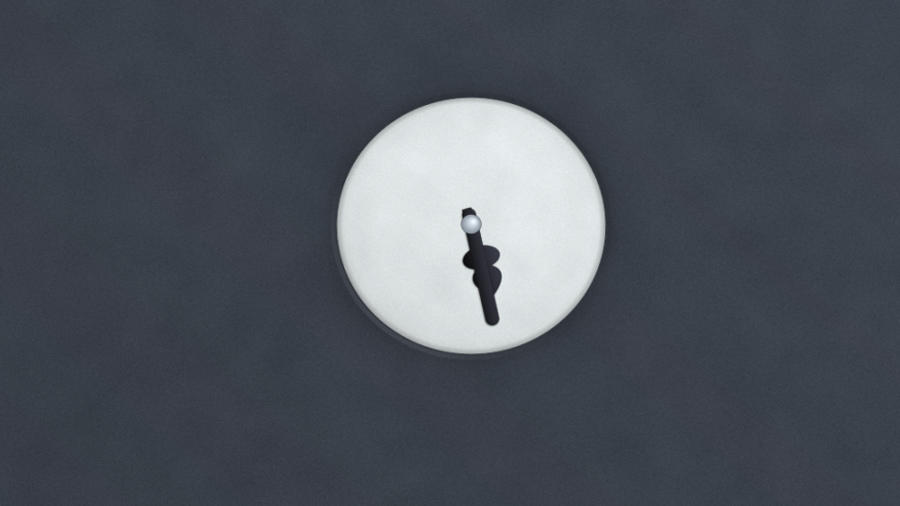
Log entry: 5:28
